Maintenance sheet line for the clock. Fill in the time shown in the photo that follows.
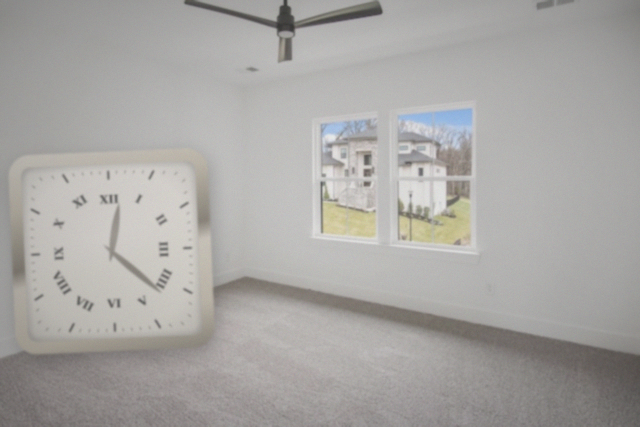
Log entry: 12:22
